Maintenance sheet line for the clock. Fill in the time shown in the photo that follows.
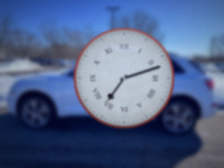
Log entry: 7:12
